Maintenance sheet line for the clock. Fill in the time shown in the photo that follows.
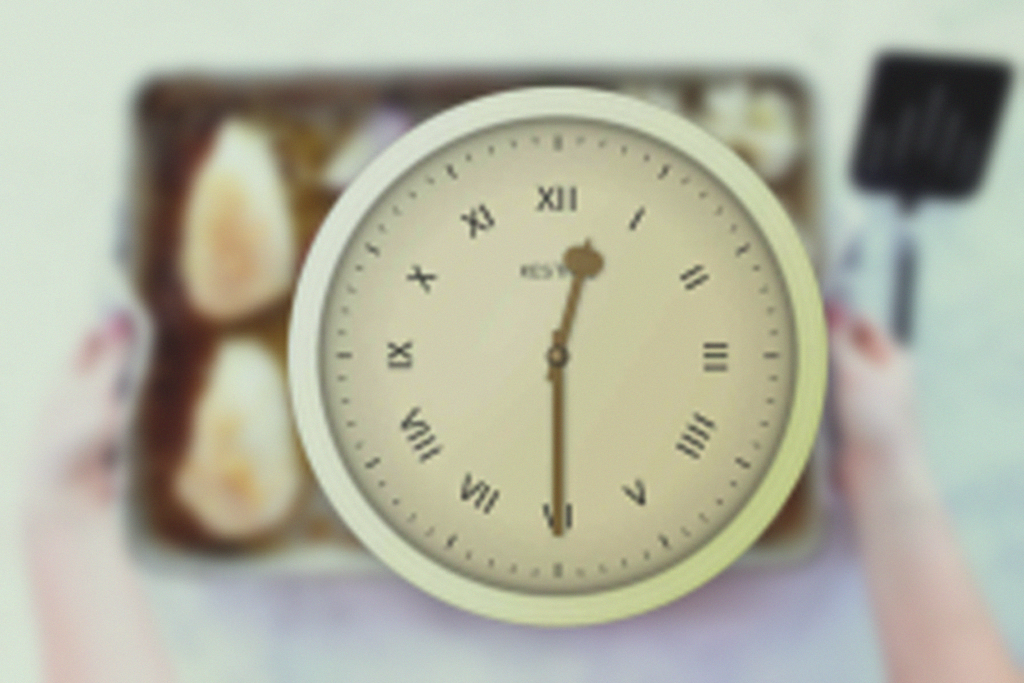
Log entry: 12:30
